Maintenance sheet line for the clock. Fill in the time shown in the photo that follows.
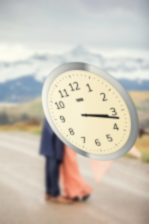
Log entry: 3:17
